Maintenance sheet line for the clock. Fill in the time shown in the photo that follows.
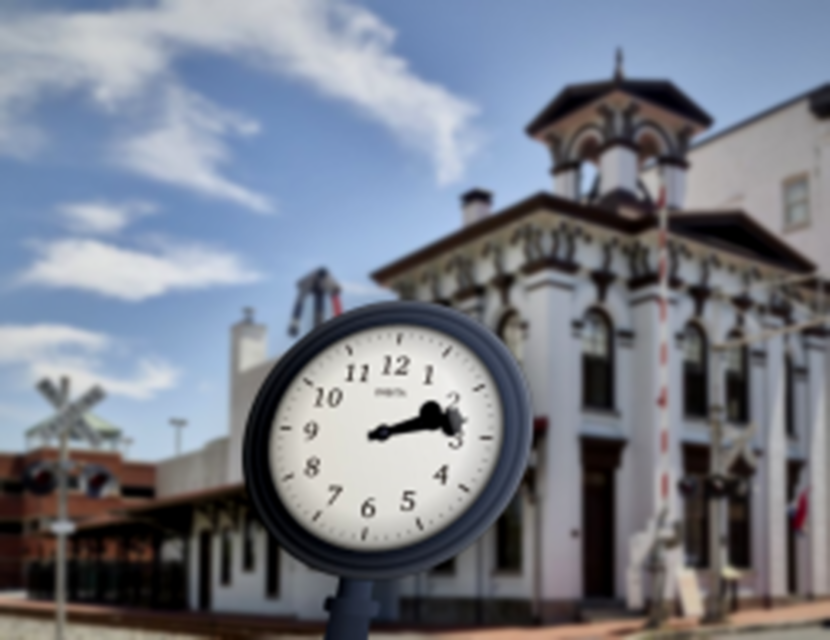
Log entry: 2:13
